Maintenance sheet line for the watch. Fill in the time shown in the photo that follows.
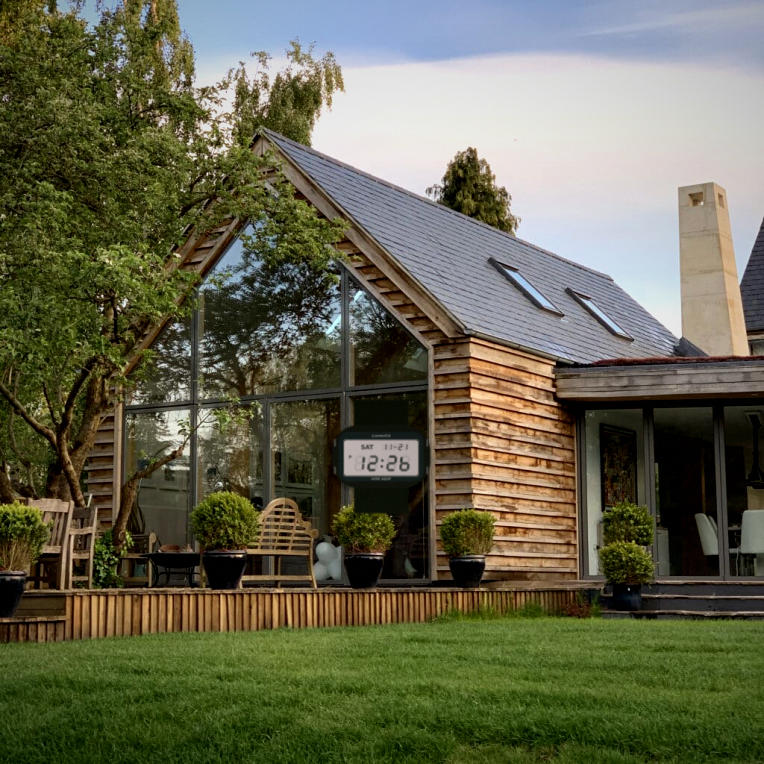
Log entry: 12:26
